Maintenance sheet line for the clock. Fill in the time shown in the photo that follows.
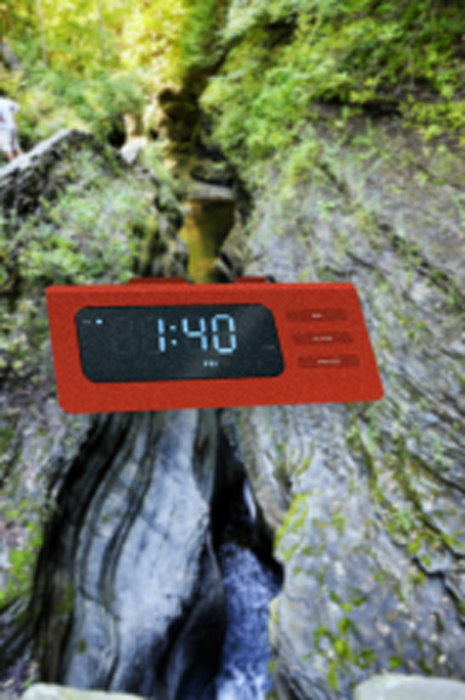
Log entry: 1:40
